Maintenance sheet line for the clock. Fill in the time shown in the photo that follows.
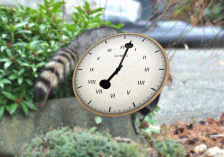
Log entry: 7:02
